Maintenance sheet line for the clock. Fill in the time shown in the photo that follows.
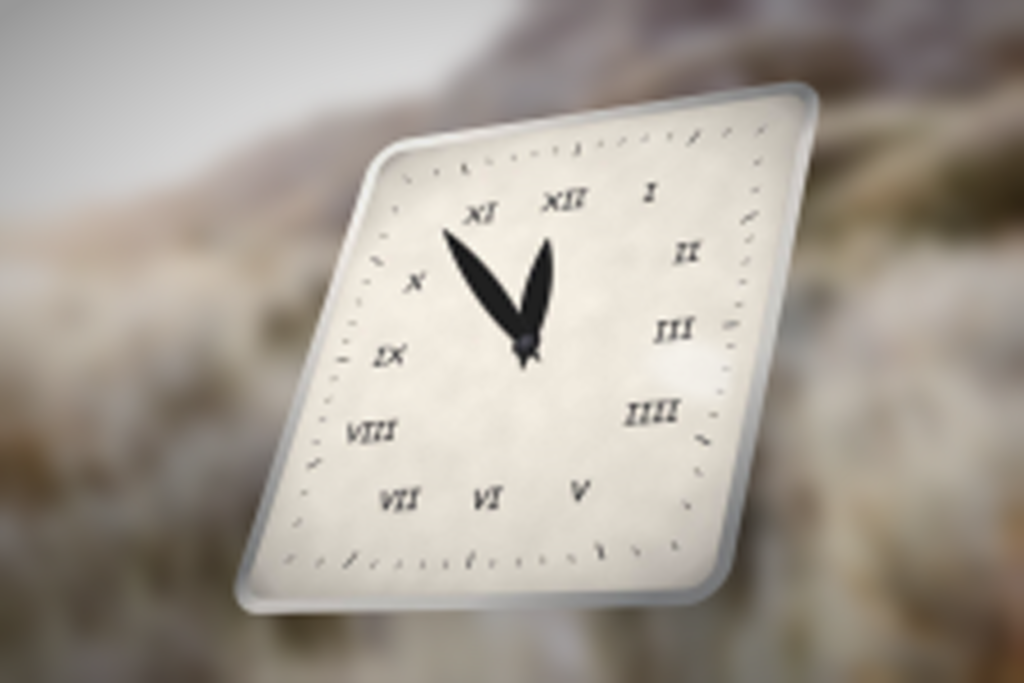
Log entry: 11:53
